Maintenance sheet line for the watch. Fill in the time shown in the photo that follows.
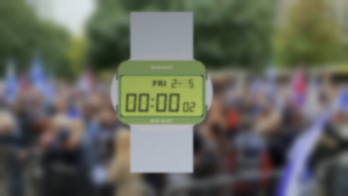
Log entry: 0:00
